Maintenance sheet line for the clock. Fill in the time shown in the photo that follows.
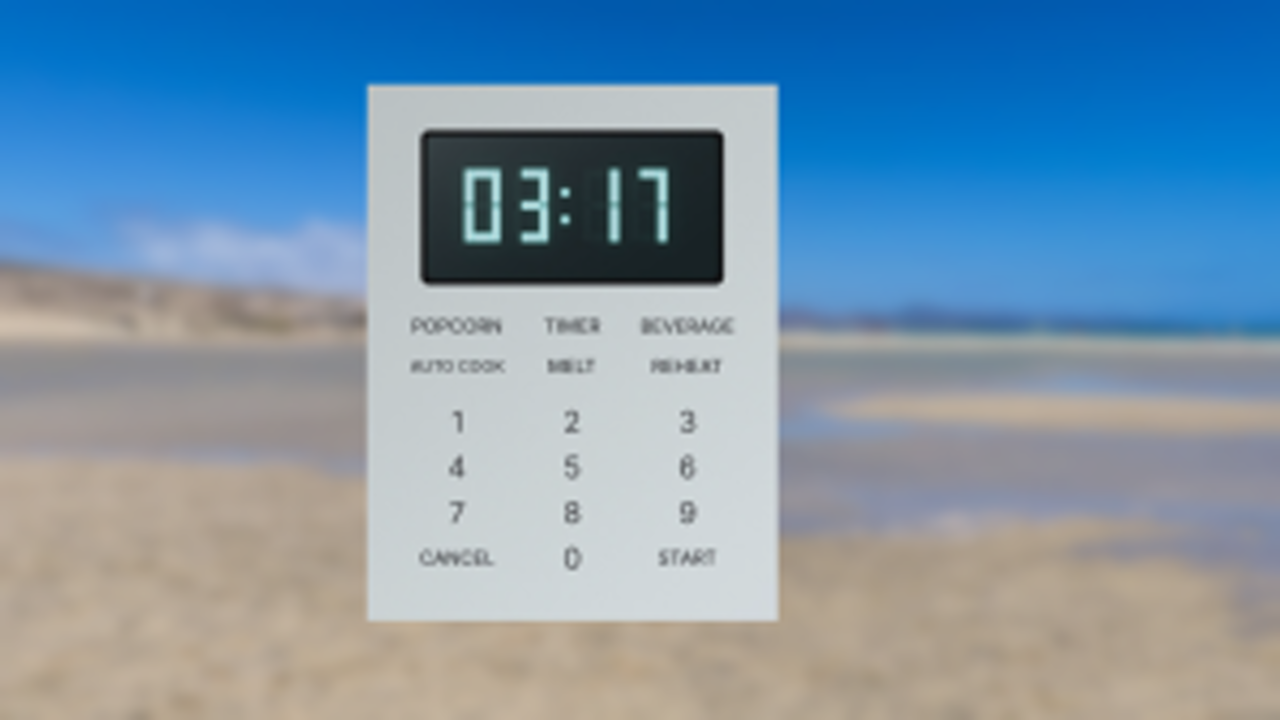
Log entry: 3:17
